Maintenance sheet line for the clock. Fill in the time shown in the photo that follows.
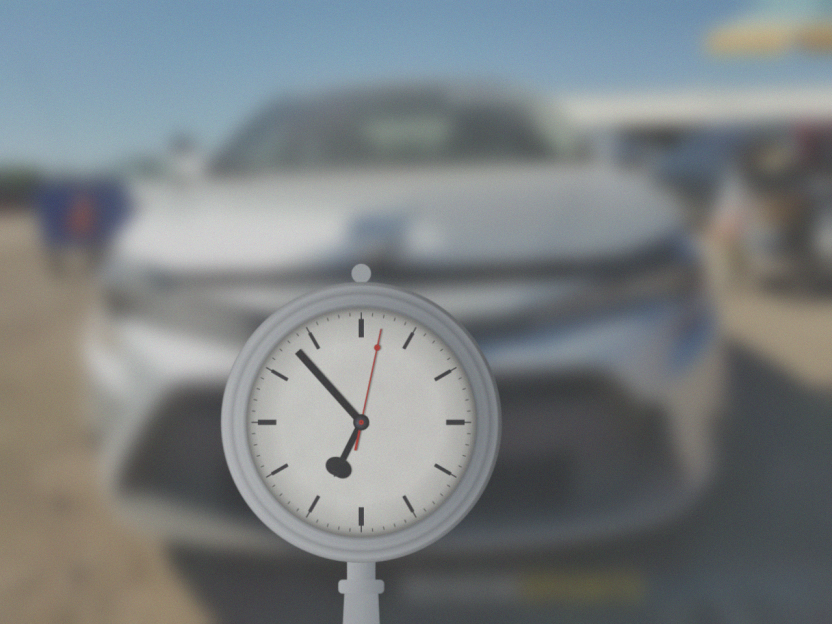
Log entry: 6:53:02
